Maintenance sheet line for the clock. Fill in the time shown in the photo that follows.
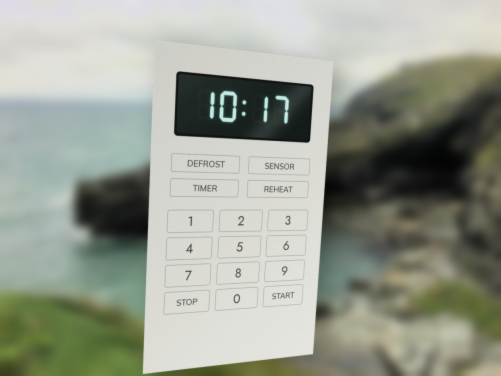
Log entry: 10:17
